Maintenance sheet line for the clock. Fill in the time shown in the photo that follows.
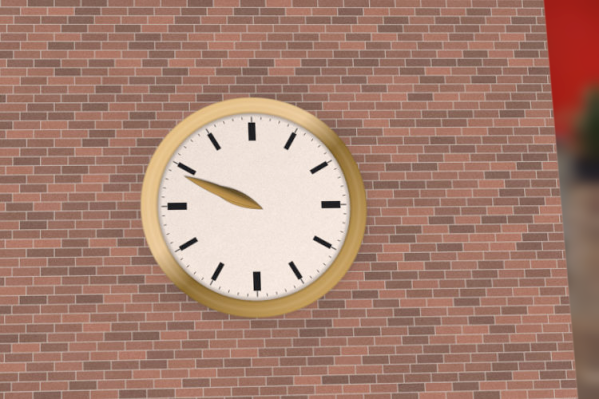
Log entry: 9:49
